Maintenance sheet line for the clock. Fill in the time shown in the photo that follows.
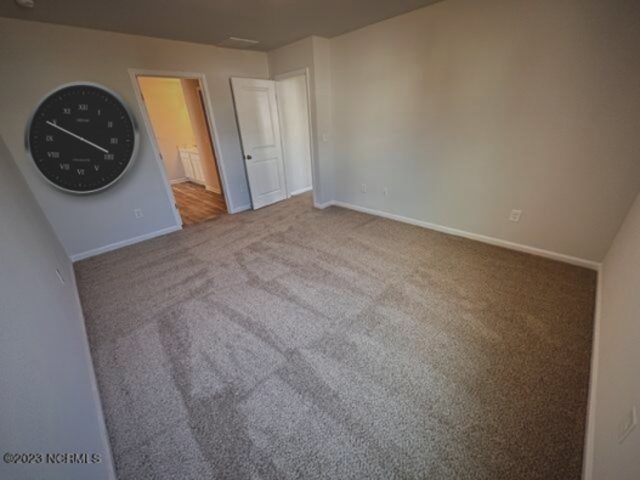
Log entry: 3:49
